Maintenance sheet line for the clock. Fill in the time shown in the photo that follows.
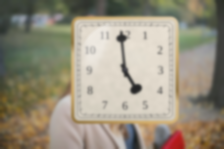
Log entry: 4:59
